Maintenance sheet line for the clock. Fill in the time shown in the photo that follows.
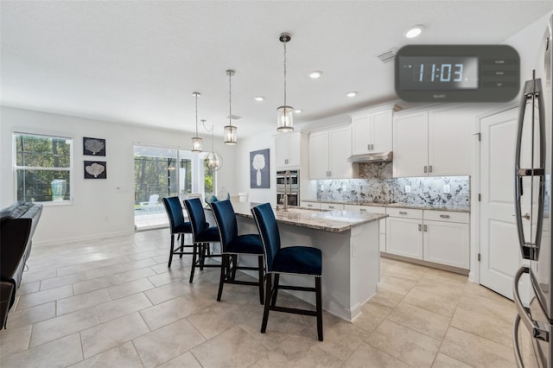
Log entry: 11:03
